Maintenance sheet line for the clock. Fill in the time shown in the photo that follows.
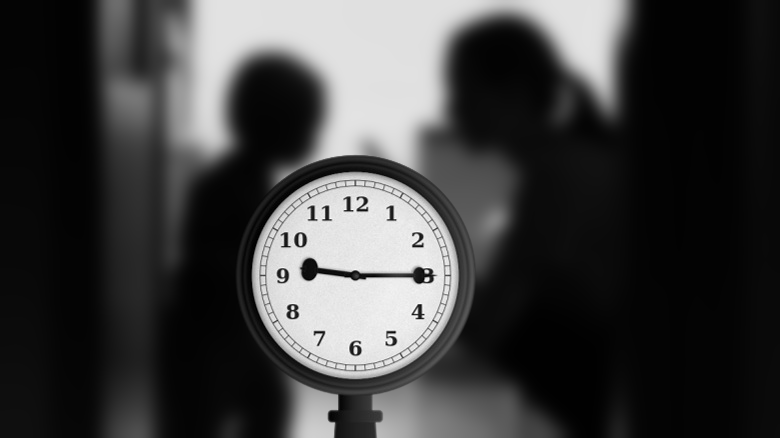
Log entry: 9:15
